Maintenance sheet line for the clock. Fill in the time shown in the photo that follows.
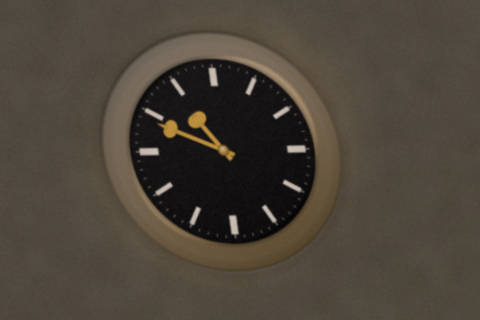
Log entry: 10:49
